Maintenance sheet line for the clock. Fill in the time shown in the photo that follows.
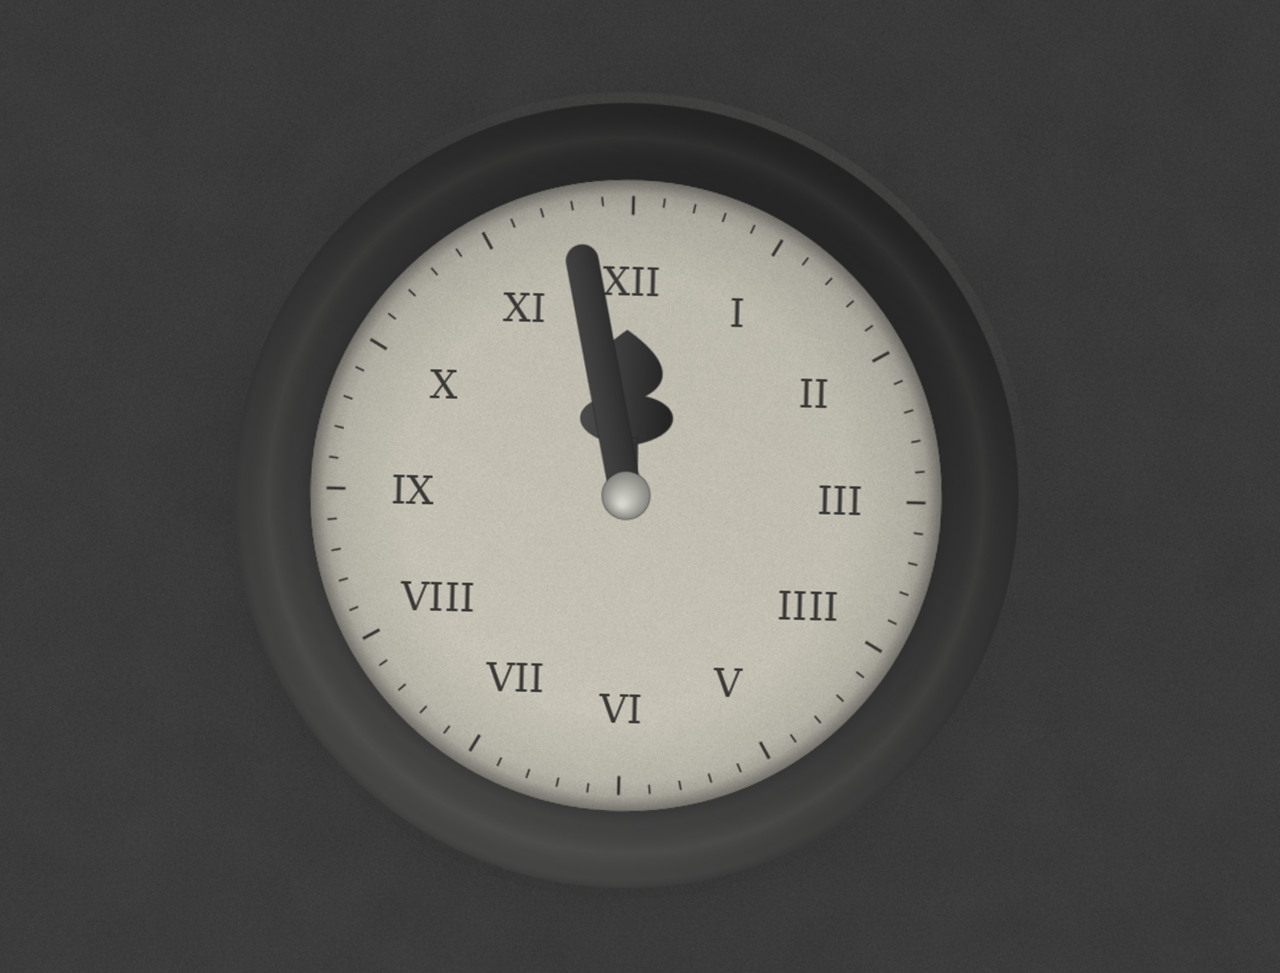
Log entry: 11:58
